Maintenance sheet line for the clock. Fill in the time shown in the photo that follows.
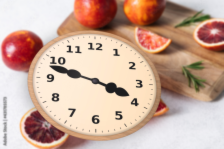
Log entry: 3:48
